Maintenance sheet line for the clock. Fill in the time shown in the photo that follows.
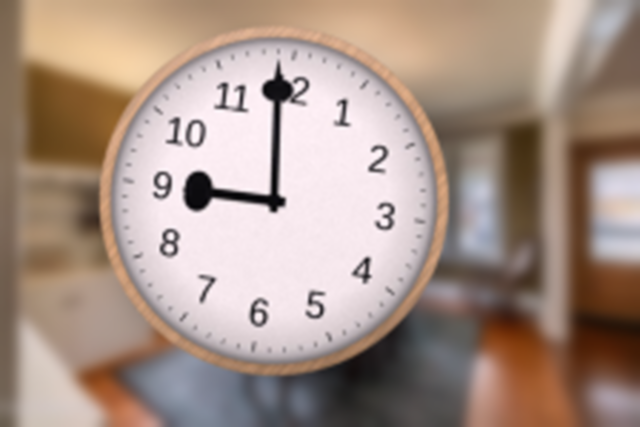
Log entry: 8:59
